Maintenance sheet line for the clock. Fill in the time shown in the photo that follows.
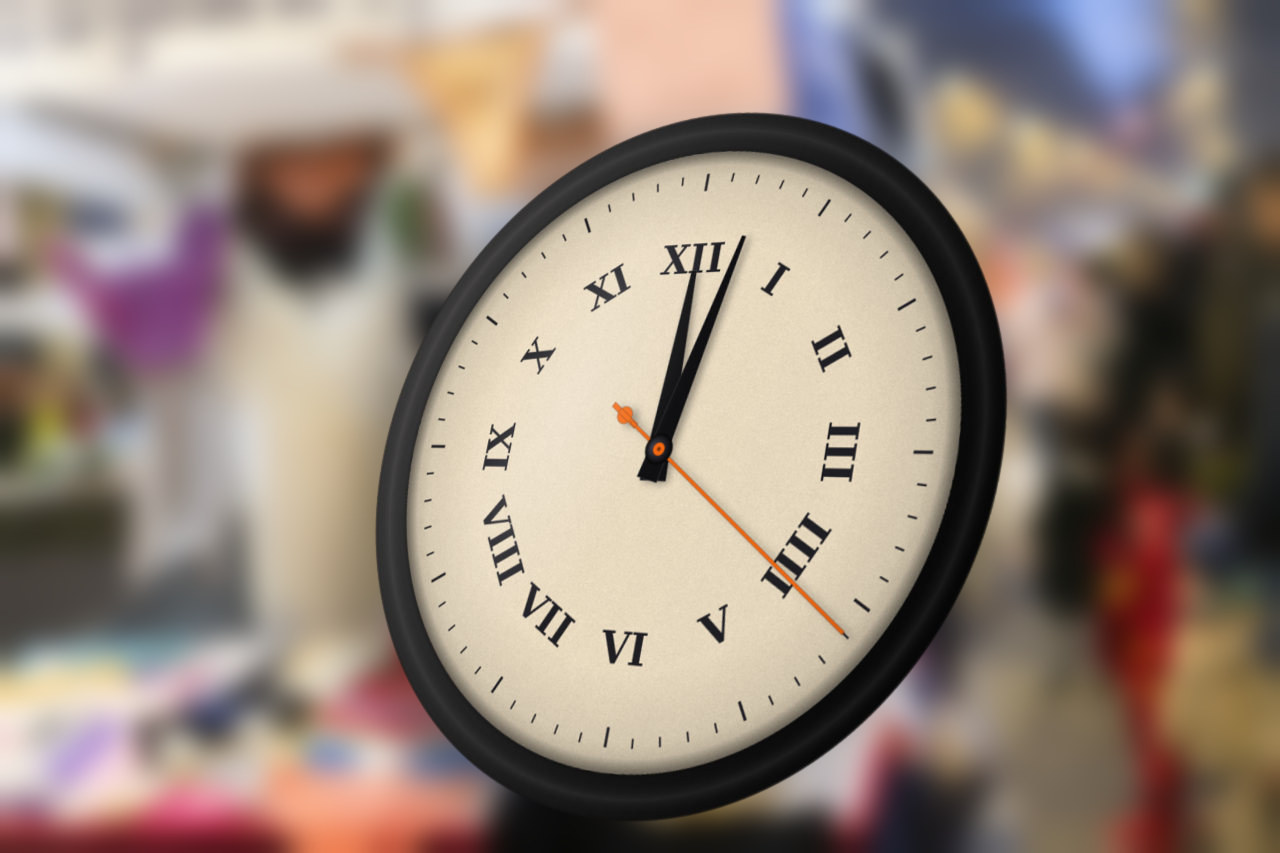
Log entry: 12:02:21
